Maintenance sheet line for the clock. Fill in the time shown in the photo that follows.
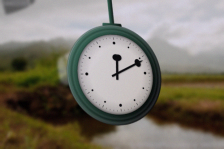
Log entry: 12:11
